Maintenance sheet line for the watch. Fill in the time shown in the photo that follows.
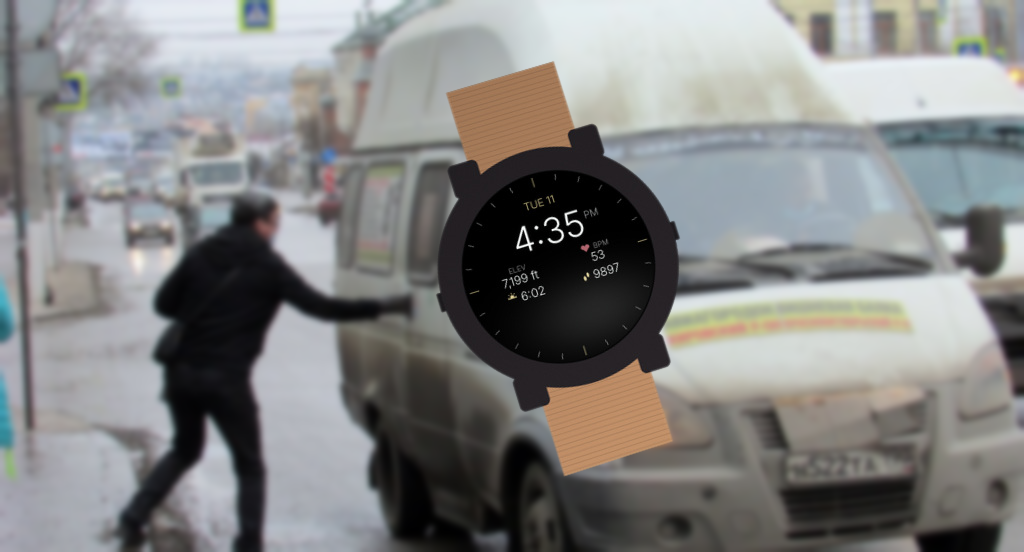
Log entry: 4:35
